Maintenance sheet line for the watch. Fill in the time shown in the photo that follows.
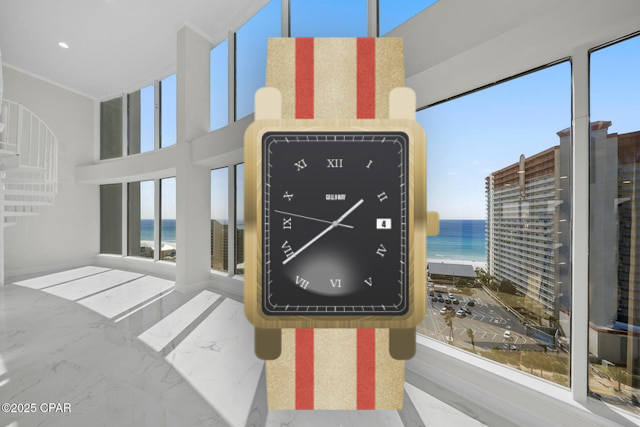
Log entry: 1:38:47
